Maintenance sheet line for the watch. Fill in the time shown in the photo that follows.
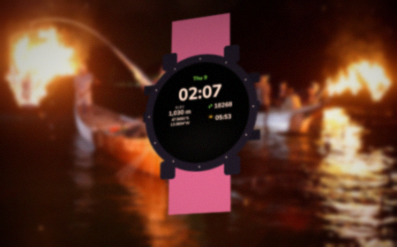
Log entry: 2:07
